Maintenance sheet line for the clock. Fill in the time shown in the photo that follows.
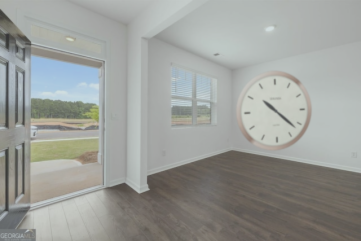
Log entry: 10:22
